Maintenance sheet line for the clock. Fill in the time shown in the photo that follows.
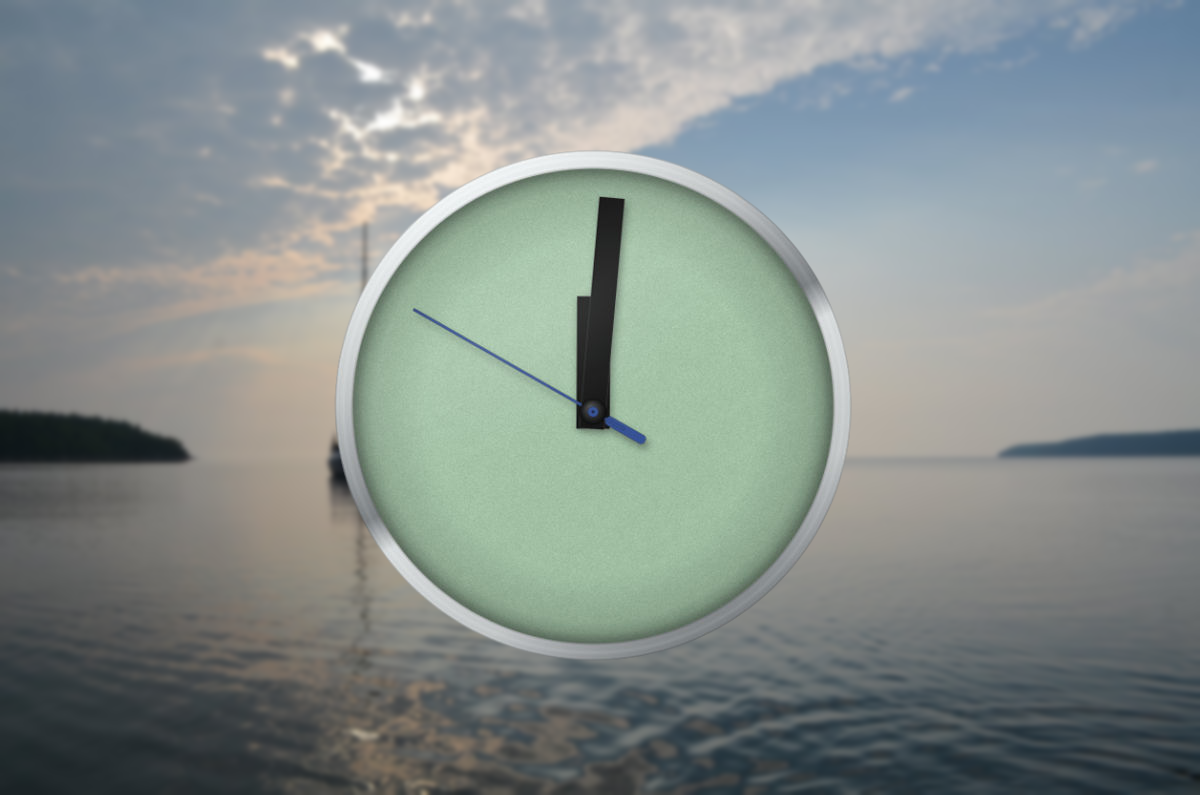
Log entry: 12:00:50
